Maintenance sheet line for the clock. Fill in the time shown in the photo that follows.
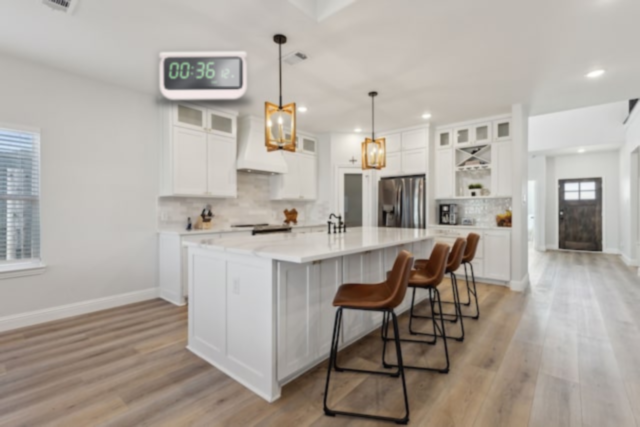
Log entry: 0:36
